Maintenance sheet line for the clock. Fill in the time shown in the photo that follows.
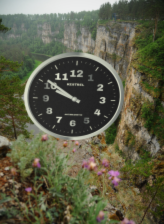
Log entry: 9:51
